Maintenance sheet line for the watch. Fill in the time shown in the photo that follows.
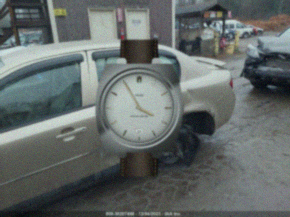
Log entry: 3:55
